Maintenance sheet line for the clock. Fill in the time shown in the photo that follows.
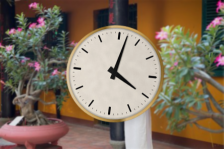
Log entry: 4:02
